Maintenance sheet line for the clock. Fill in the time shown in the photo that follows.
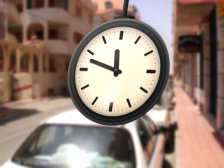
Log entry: 11:48
